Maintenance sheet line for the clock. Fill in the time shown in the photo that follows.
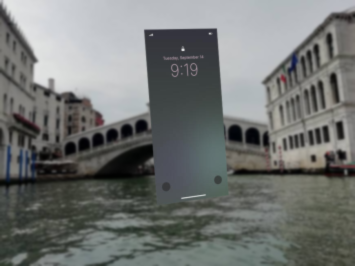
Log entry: 9:19
